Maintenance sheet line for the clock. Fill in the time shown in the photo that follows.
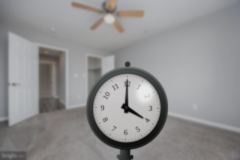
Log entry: 4:00
